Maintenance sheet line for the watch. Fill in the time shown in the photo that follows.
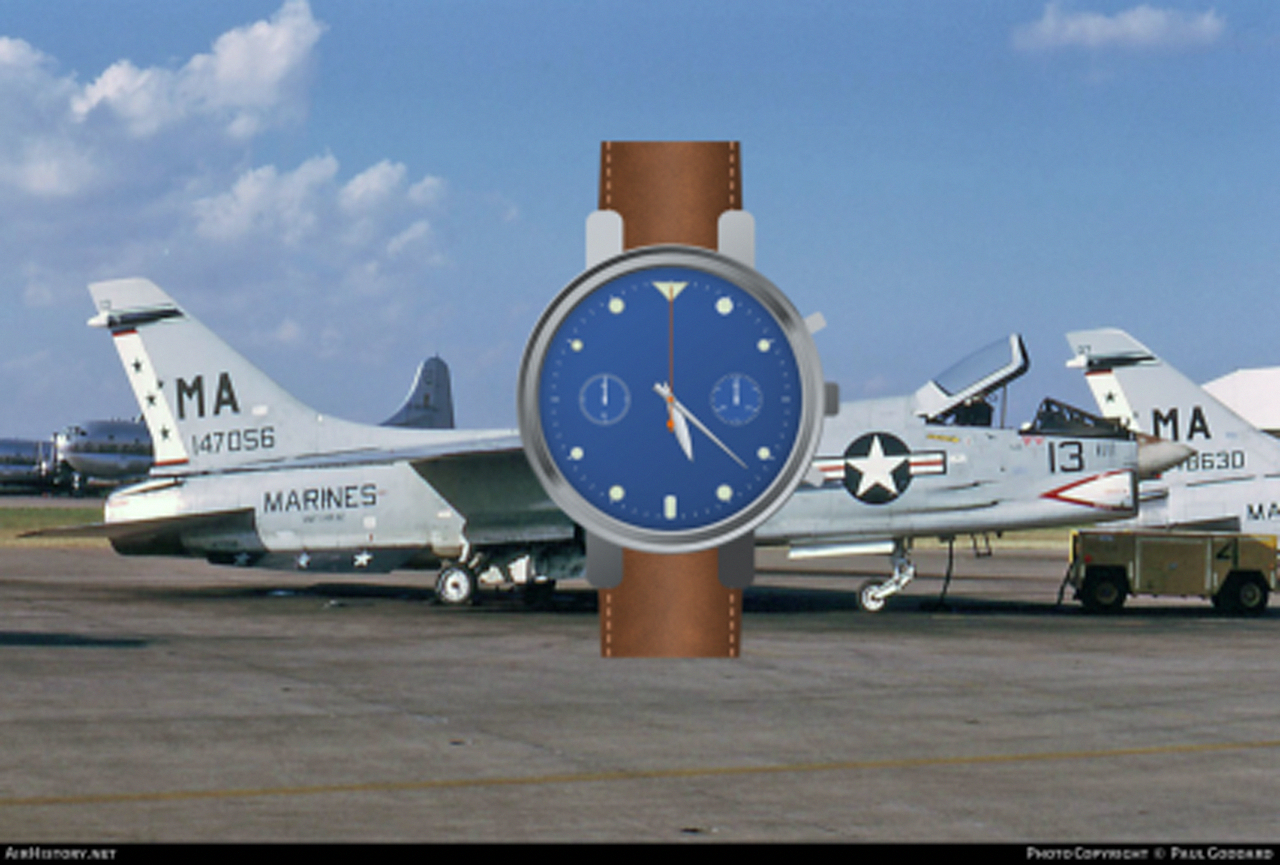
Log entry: 5:22
